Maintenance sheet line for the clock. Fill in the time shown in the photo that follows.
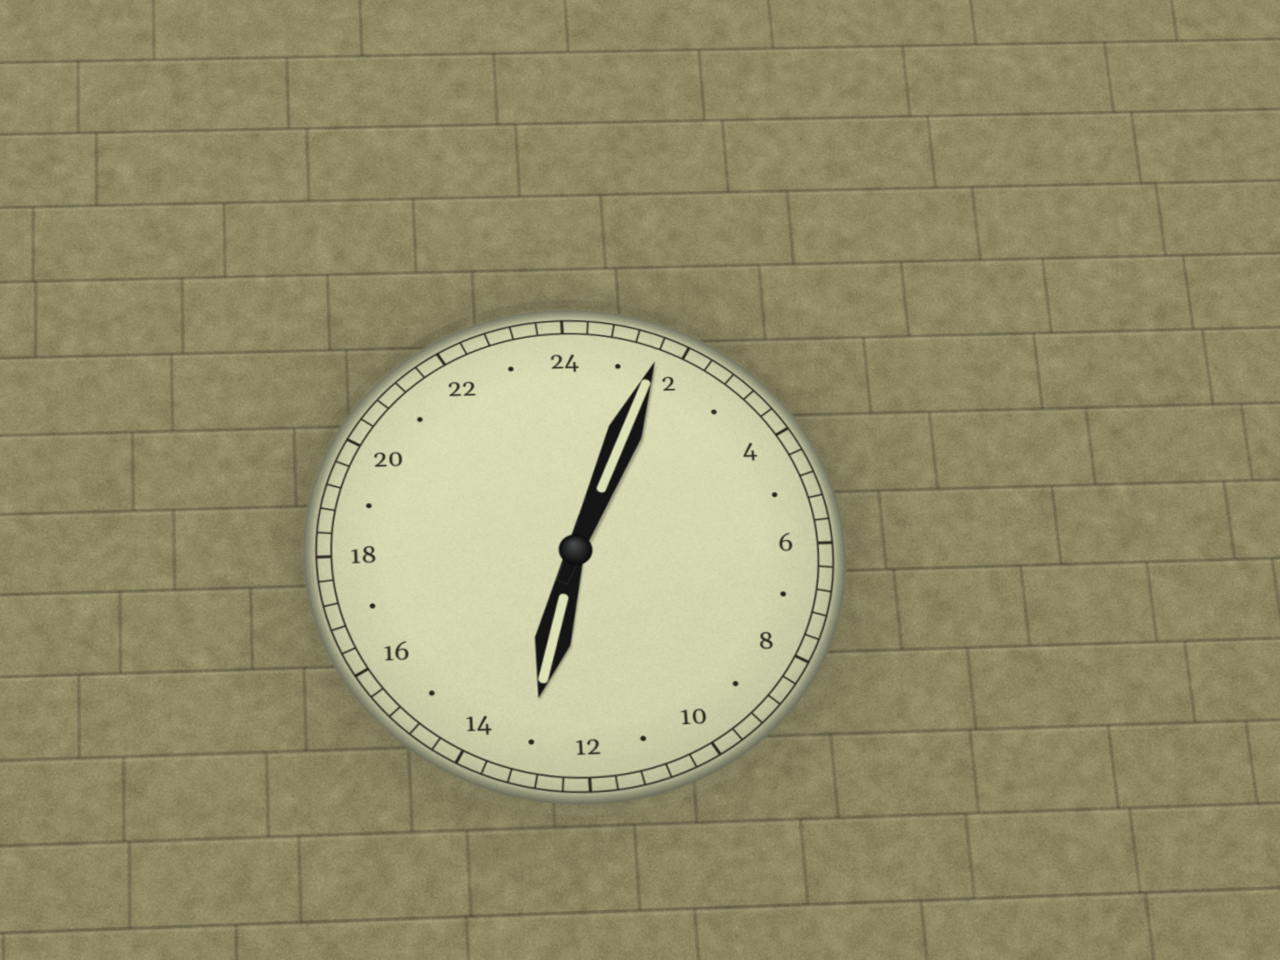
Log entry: 13:04
